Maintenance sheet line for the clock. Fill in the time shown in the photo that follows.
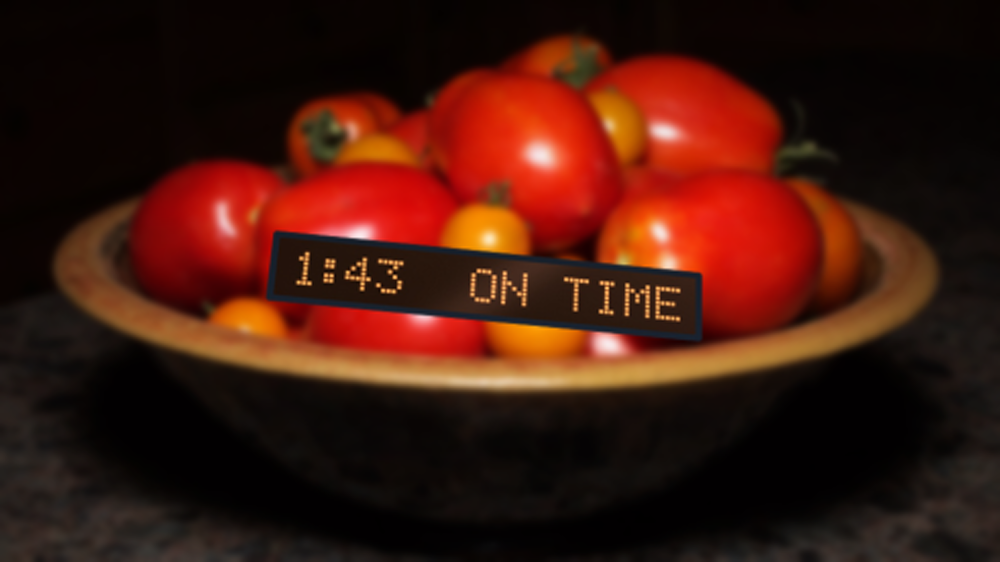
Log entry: 1:43
